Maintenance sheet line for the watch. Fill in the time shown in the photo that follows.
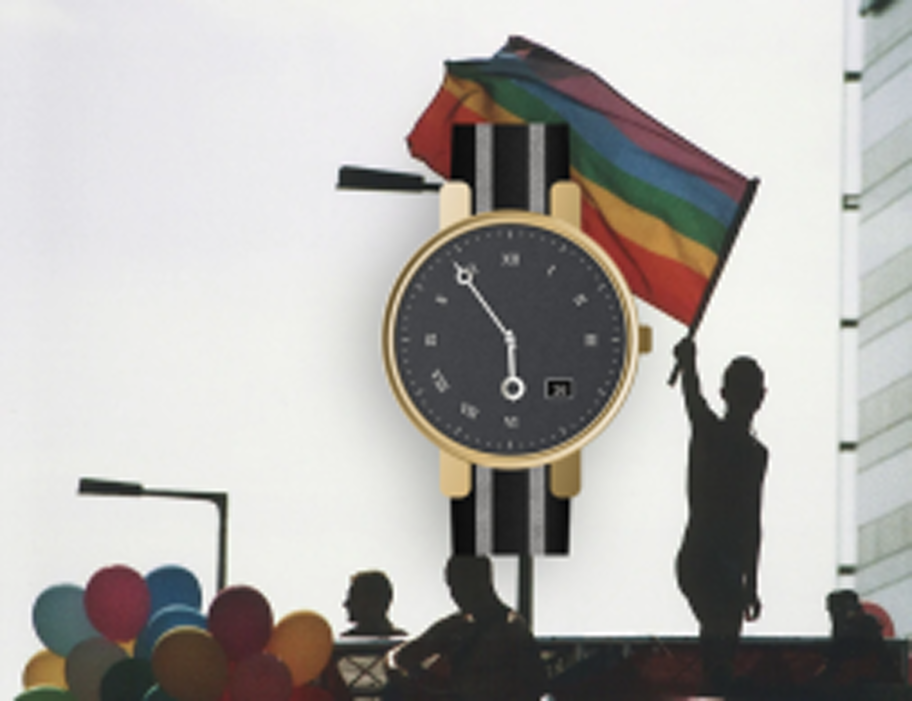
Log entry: 5:54
